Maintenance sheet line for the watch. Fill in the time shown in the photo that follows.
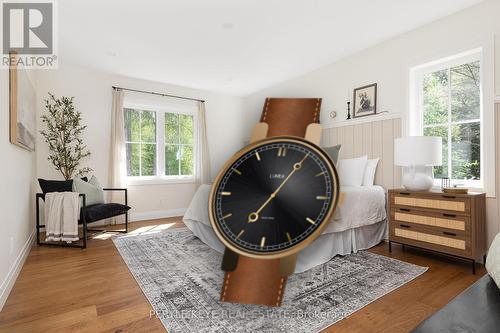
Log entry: 7:05
